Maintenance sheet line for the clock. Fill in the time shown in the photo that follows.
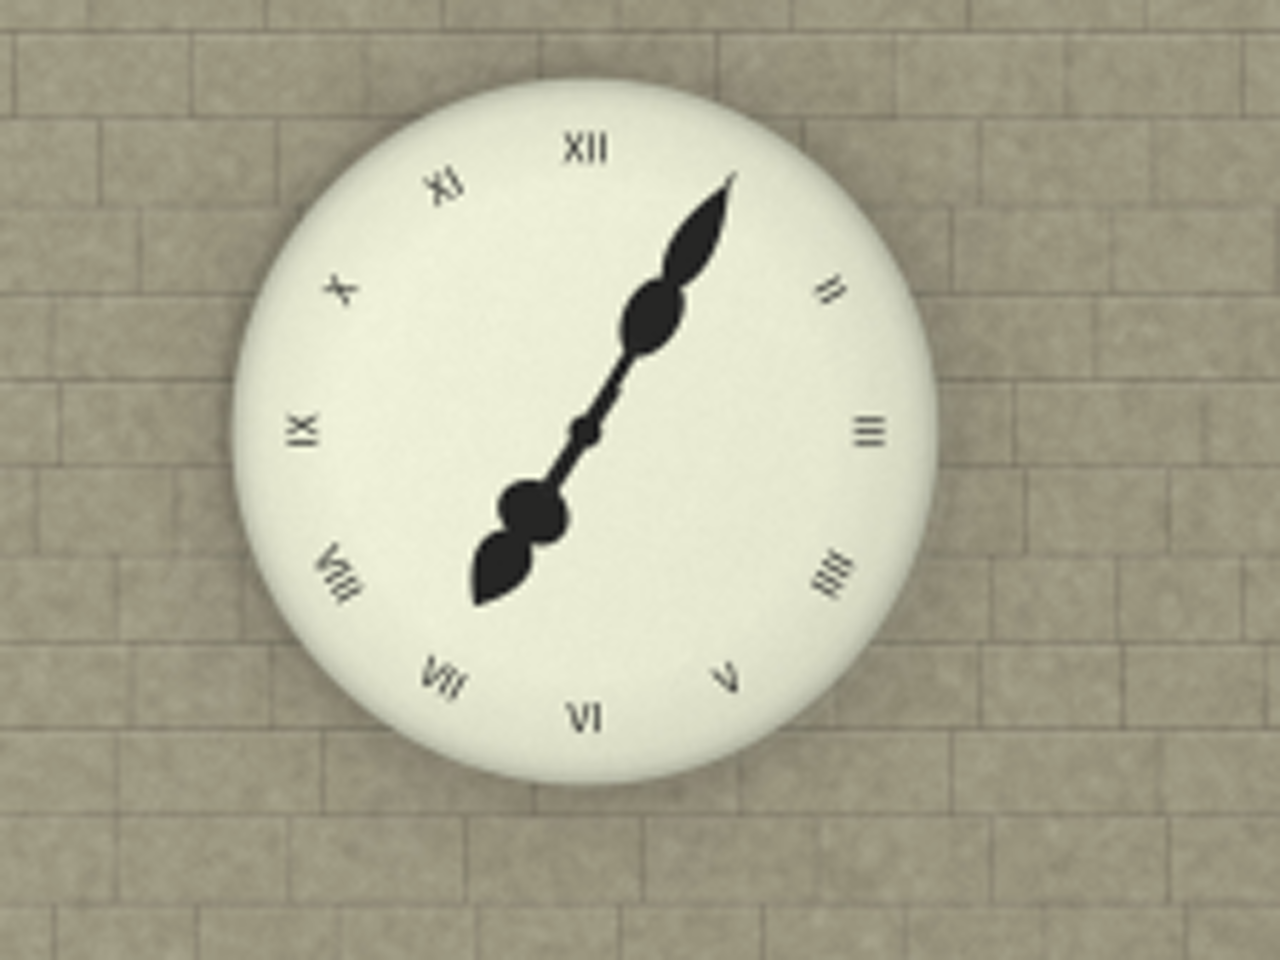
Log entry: 7:05
